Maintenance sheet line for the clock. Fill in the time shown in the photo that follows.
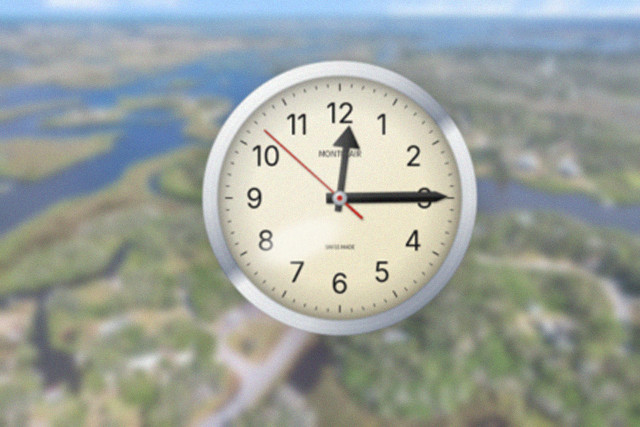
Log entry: 12:14:52
